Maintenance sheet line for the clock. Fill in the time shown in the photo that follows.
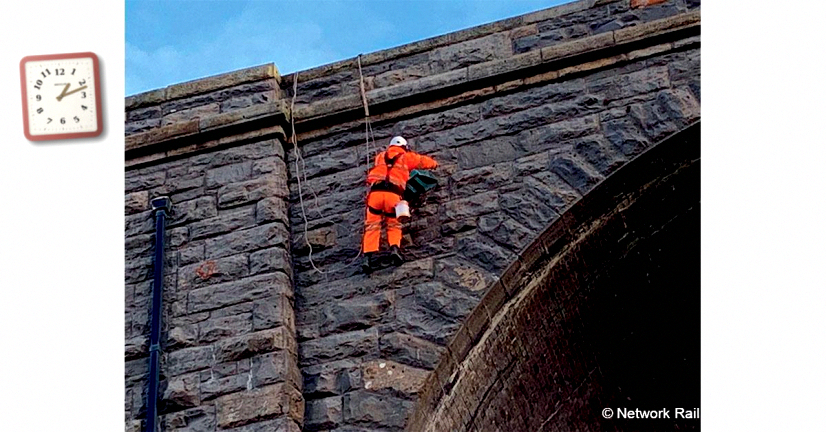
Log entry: 1:12
